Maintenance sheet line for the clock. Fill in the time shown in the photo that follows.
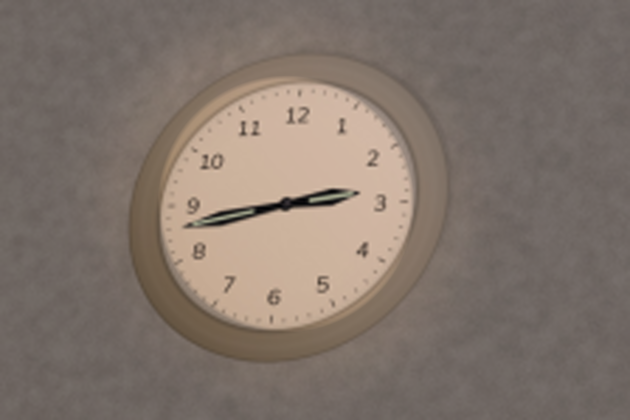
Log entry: 2:43
